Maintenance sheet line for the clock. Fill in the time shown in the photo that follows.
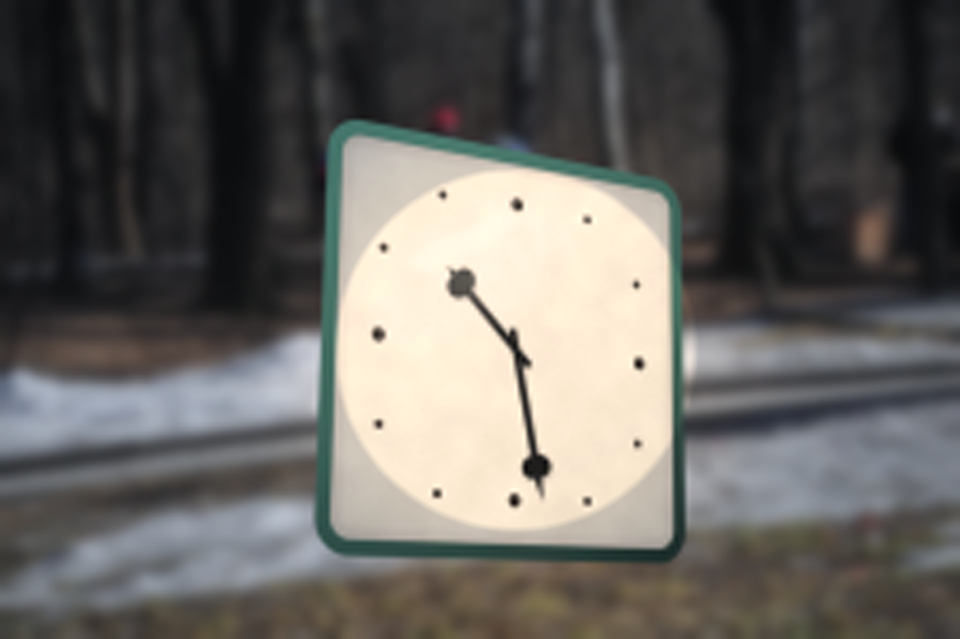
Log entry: 10:28
